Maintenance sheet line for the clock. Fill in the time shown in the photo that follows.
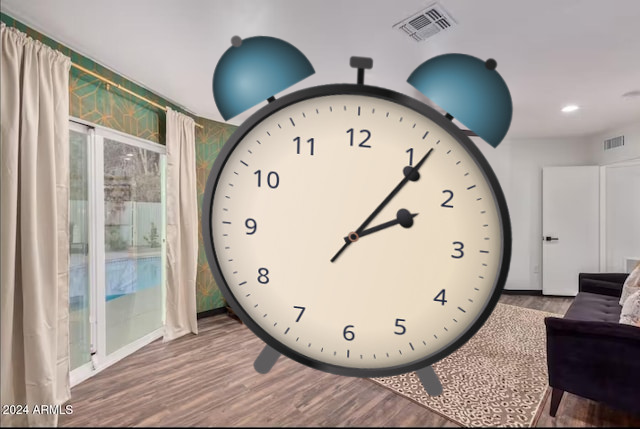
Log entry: 2:06:06
